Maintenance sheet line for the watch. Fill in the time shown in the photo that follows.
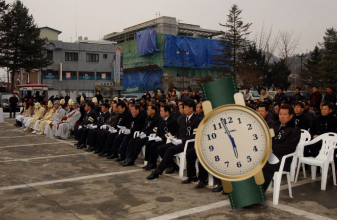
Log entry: 5:58
